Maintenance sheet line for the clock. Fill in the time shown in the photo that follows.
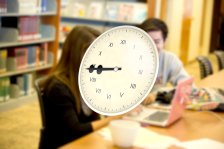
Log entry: 8:44
